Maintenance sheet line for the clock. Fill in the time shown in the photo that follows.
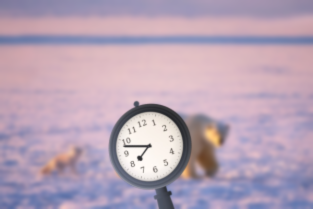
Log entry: 7:48
